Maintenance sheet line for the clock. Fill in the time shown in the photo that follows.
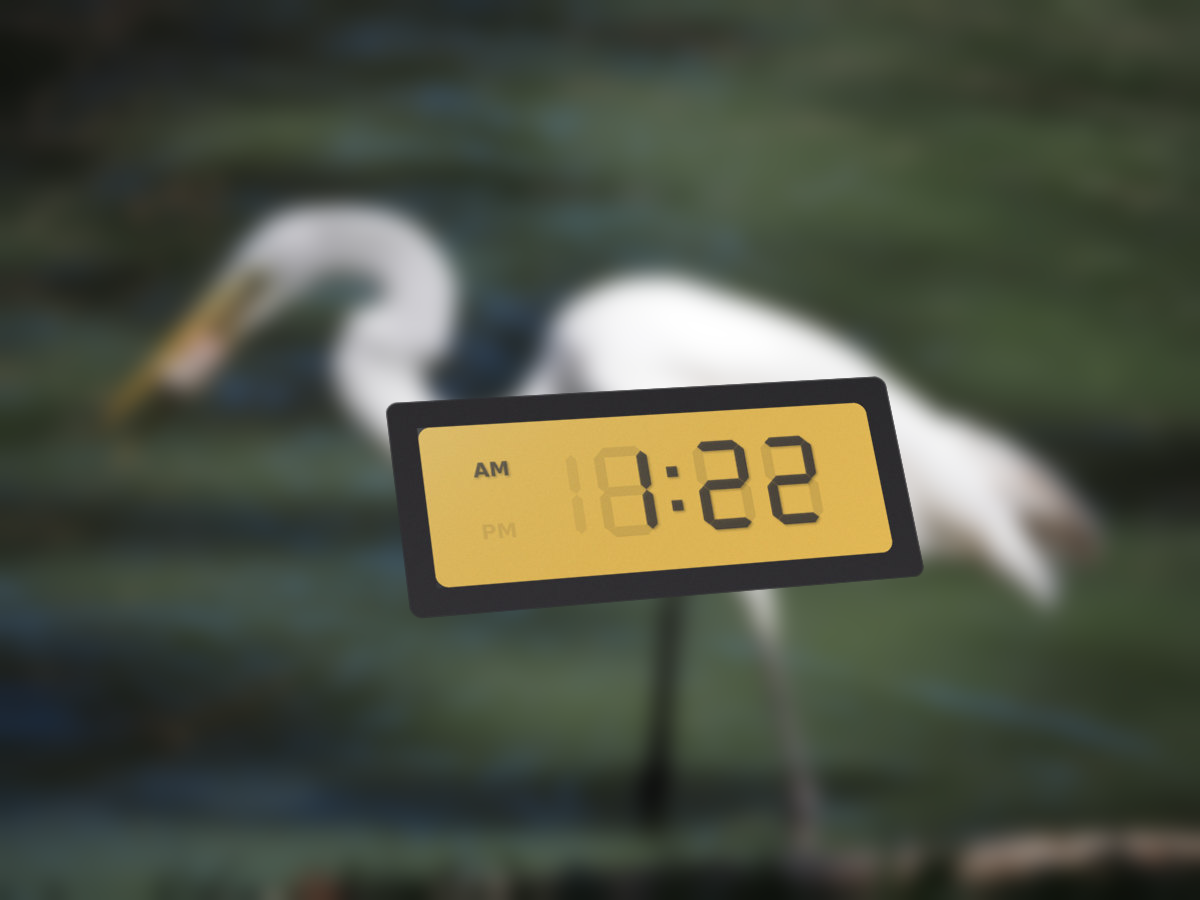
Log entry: 1:22
